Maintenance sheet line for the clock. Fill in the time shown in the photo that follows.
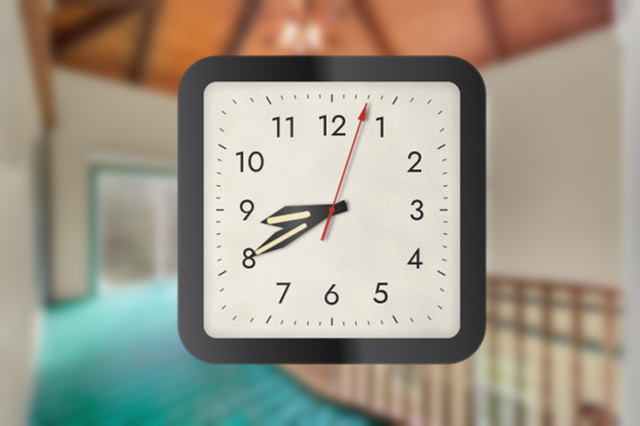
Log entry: 8:40:03
